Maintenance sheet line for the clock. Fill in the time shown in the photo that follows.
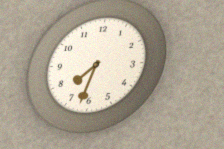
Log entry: 7:32
